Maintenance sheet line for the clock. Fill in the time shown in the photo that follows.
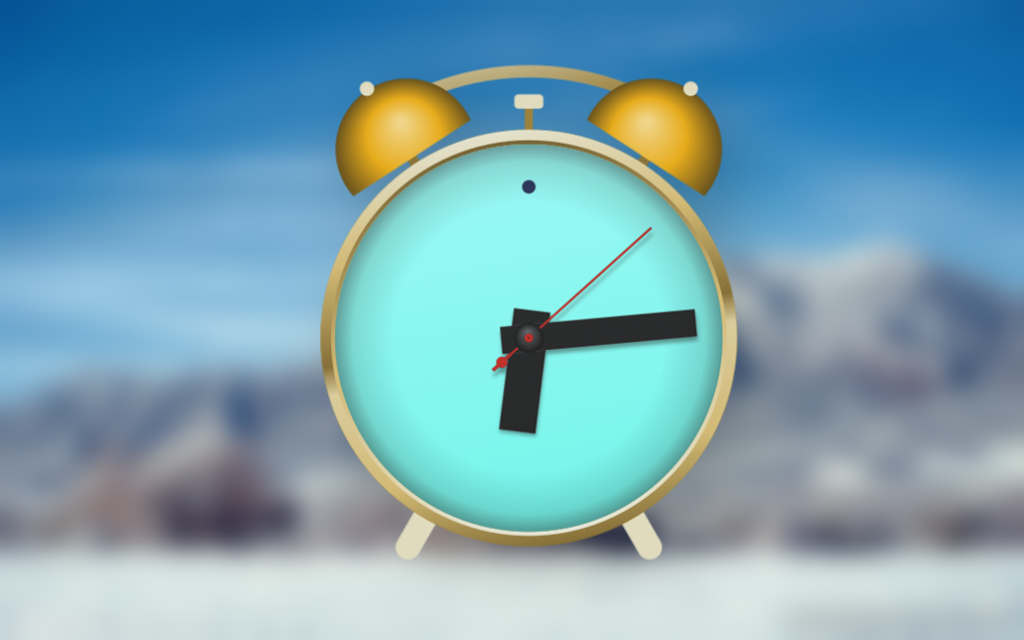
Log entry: 6:14:08
